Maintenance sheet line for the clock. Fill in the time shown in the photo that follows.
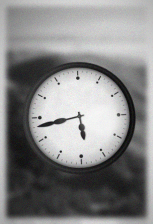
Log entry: 5:43
